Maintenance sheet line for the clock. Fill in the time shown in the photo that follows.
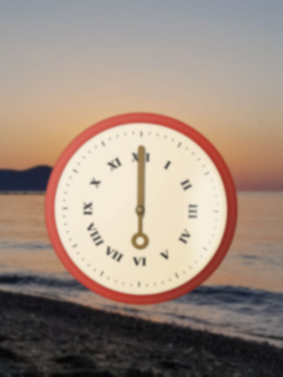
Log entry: 6:00
